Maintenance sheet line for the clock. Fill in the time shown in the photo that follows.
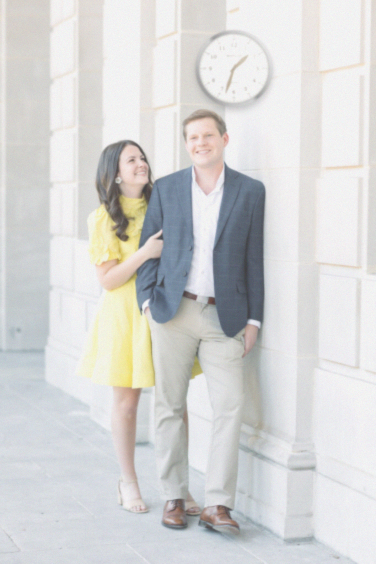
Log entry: 1:33
